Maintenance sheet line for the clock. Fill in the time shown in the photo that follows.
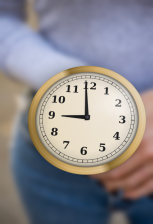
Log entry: 8:59
